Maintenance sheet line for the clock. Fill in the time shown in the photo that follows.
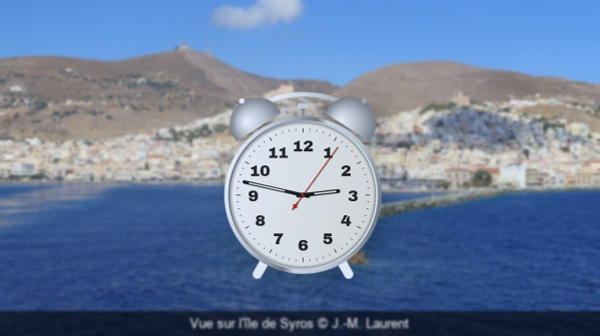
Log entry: 2:47:06
